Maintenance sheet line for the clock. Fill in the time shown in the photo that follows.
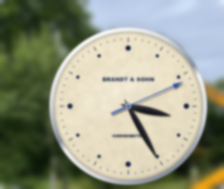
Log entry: 3:25:11
